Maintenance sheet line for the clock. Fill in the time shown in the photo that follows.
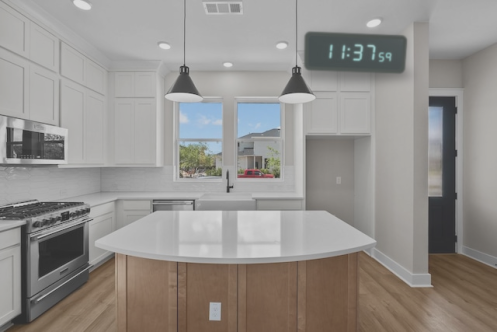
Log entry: 11:37:59
